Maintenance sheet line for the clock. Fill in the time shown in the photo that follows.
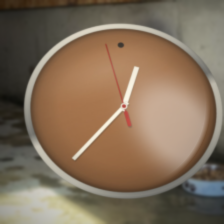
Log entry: 12:36:58
